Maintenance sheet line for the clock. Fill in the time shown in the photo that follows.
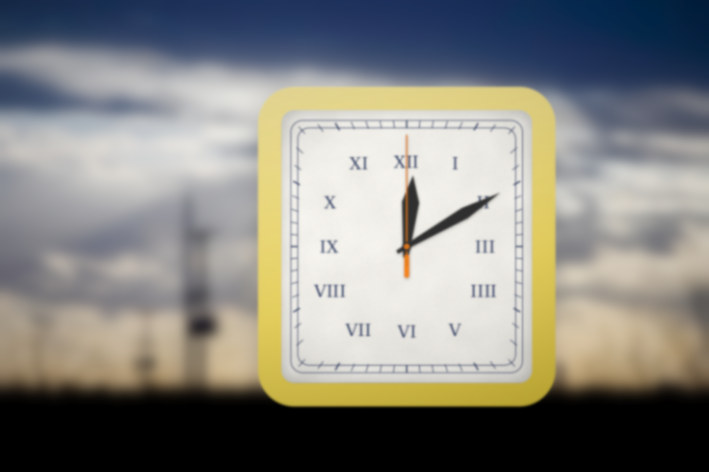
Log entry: 12:10:00
